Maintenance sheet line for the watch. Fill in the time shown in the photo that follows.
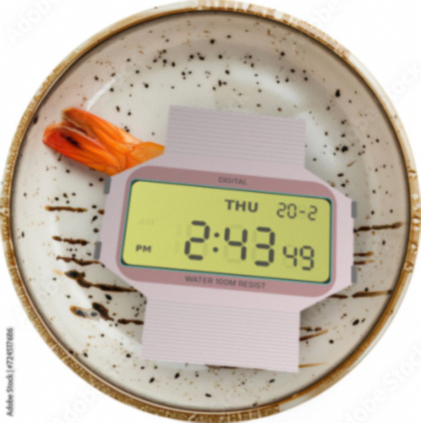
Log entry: 2:43:49
